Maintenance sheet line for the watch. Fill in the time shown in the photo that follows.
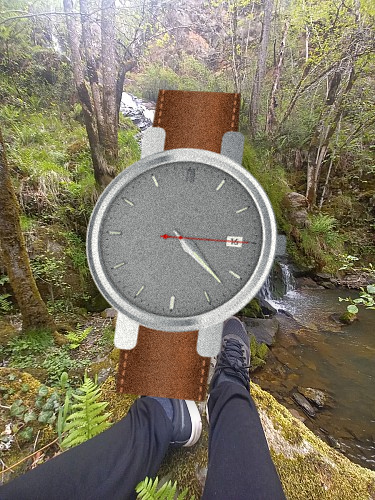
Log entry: 4:22:15
